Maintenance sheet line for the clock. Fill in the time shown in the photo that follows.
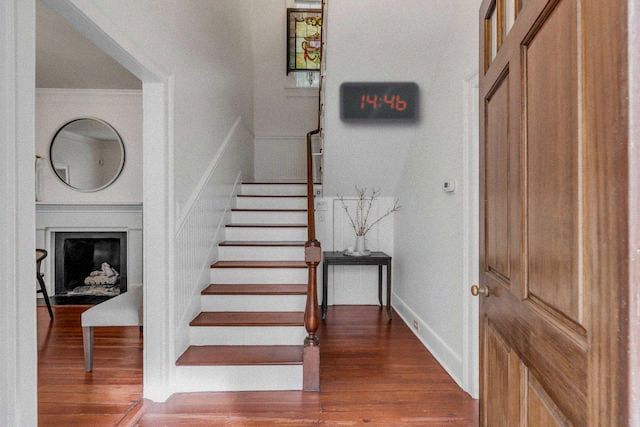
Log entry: 14:46
